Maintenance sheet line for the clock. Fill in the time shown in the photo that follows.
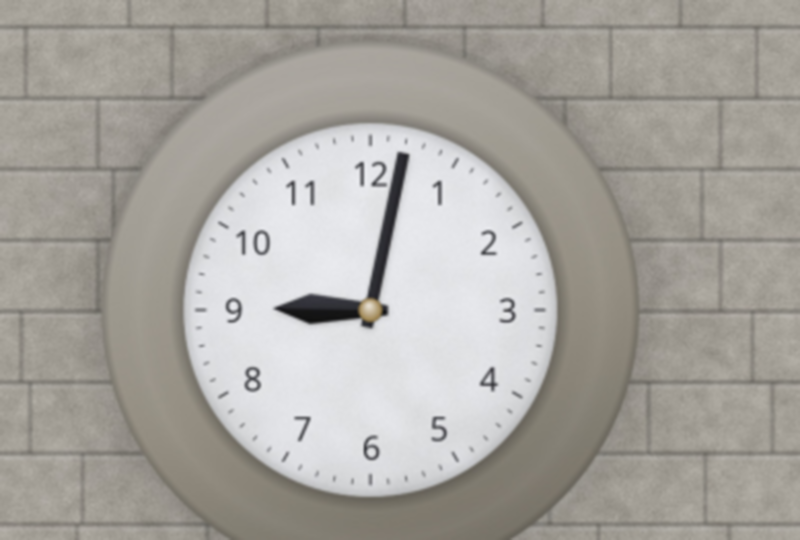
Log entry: 9:02
